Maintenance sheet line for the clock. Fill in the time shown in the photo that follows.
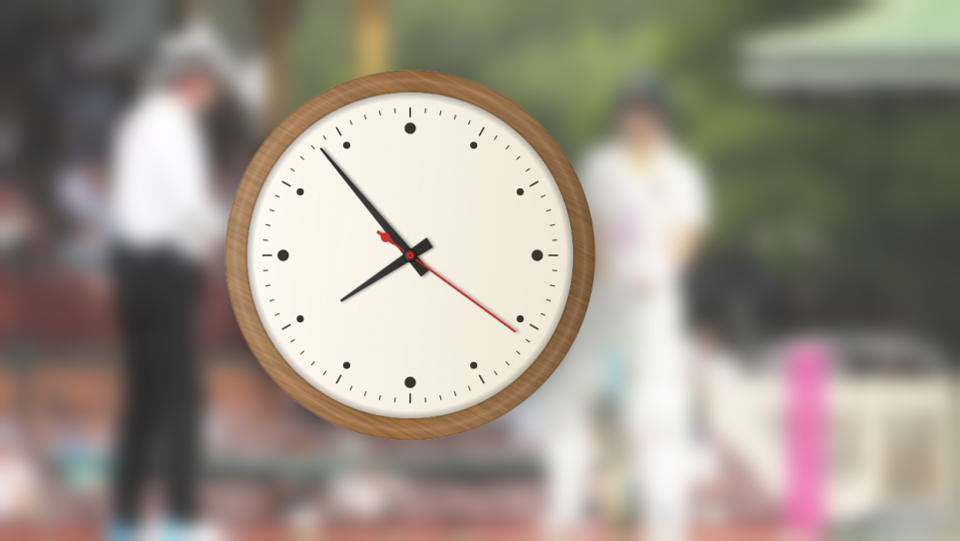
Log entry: 7:53:21
